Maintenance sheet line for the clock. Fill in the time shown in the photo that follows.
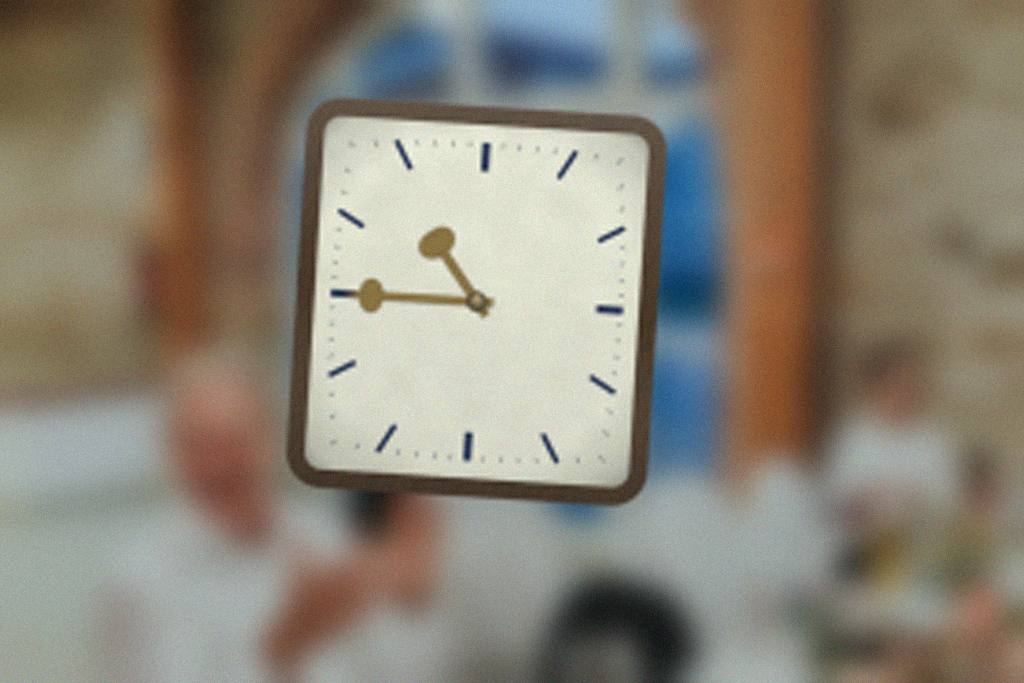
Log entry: 10:45
